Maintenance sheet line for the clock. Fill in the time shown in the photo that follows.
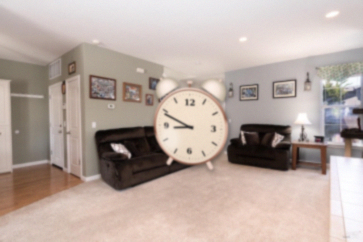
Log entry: 8:49
